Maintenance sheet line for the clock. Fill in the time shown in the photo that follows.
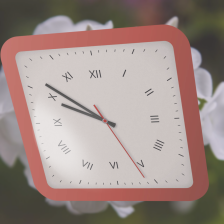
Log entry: 9:51:26
